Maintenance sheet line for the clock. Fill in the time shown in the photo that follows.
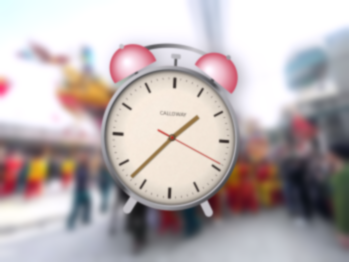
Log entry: 1:37:19
